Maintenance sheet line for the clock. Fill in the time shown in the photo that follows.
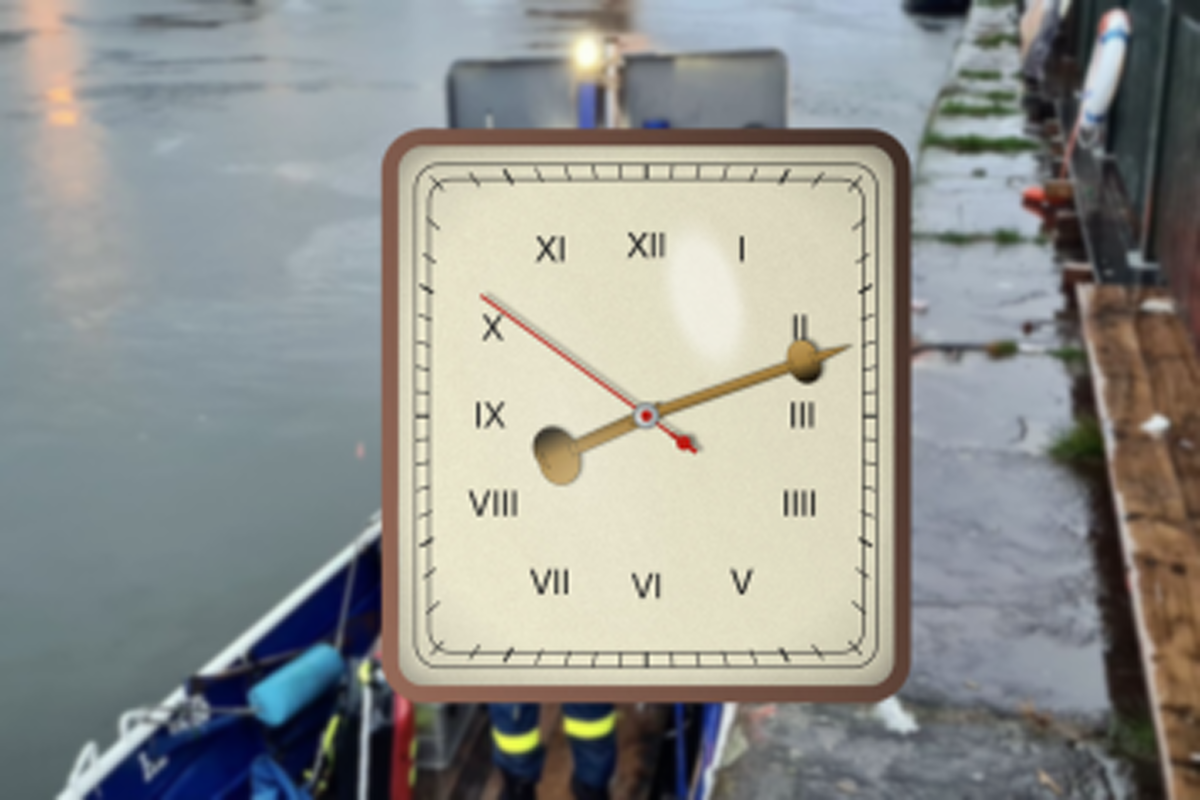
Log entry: 8:11:51
